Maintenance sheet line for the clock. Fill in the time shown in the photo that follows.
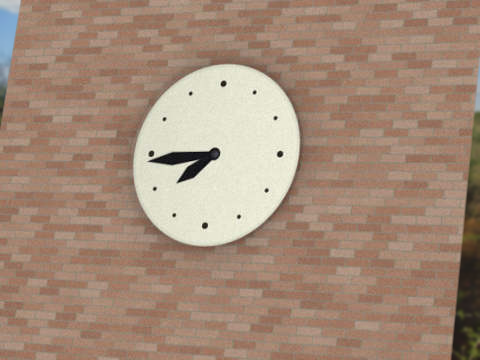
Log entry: 7:44
